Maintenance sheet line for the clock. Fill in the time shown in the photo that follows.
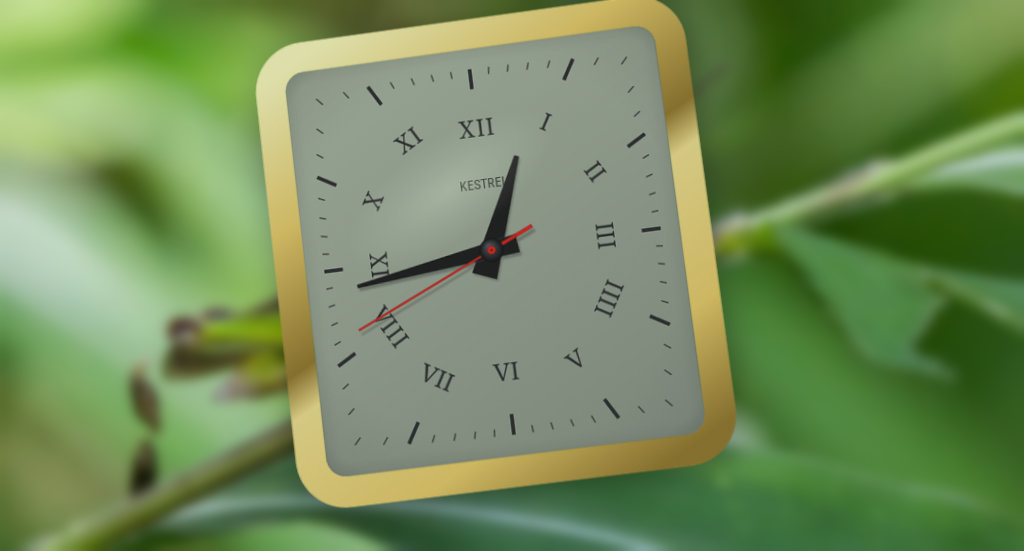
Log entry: 12:43:41
